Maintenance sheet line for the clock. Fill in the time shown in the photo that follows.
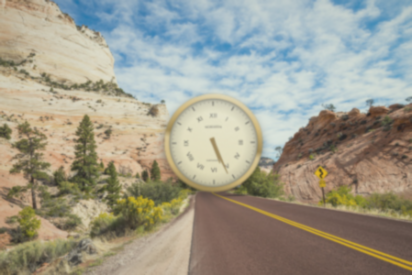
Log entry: 5:26
